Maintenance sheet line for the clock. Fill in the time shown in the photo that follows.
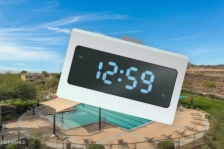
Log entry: 12:59
